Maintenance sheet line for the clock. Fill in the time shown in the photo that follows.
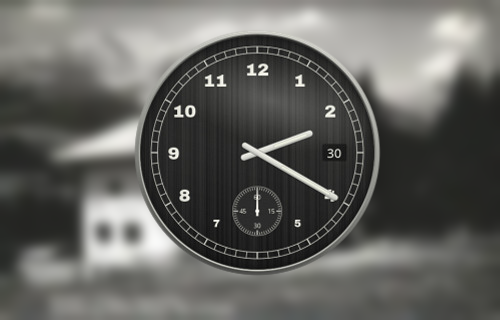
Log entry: 2:20
